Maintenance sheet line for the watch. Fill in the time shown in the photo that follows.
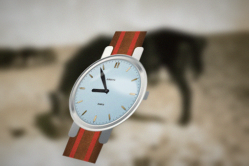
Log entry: 8:54
